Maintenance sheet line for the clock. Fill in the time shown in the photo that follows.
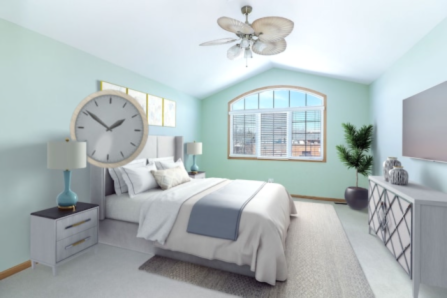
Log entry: 1:51
